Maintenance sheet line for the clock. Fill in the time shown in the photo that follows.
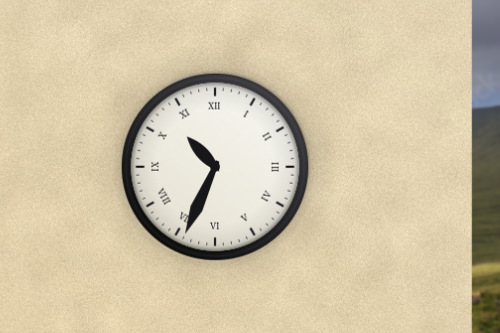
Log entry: 10:34
